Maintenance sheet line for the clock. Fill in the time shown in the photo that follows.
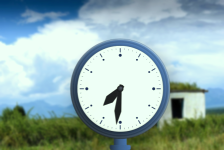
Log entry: 7:31
